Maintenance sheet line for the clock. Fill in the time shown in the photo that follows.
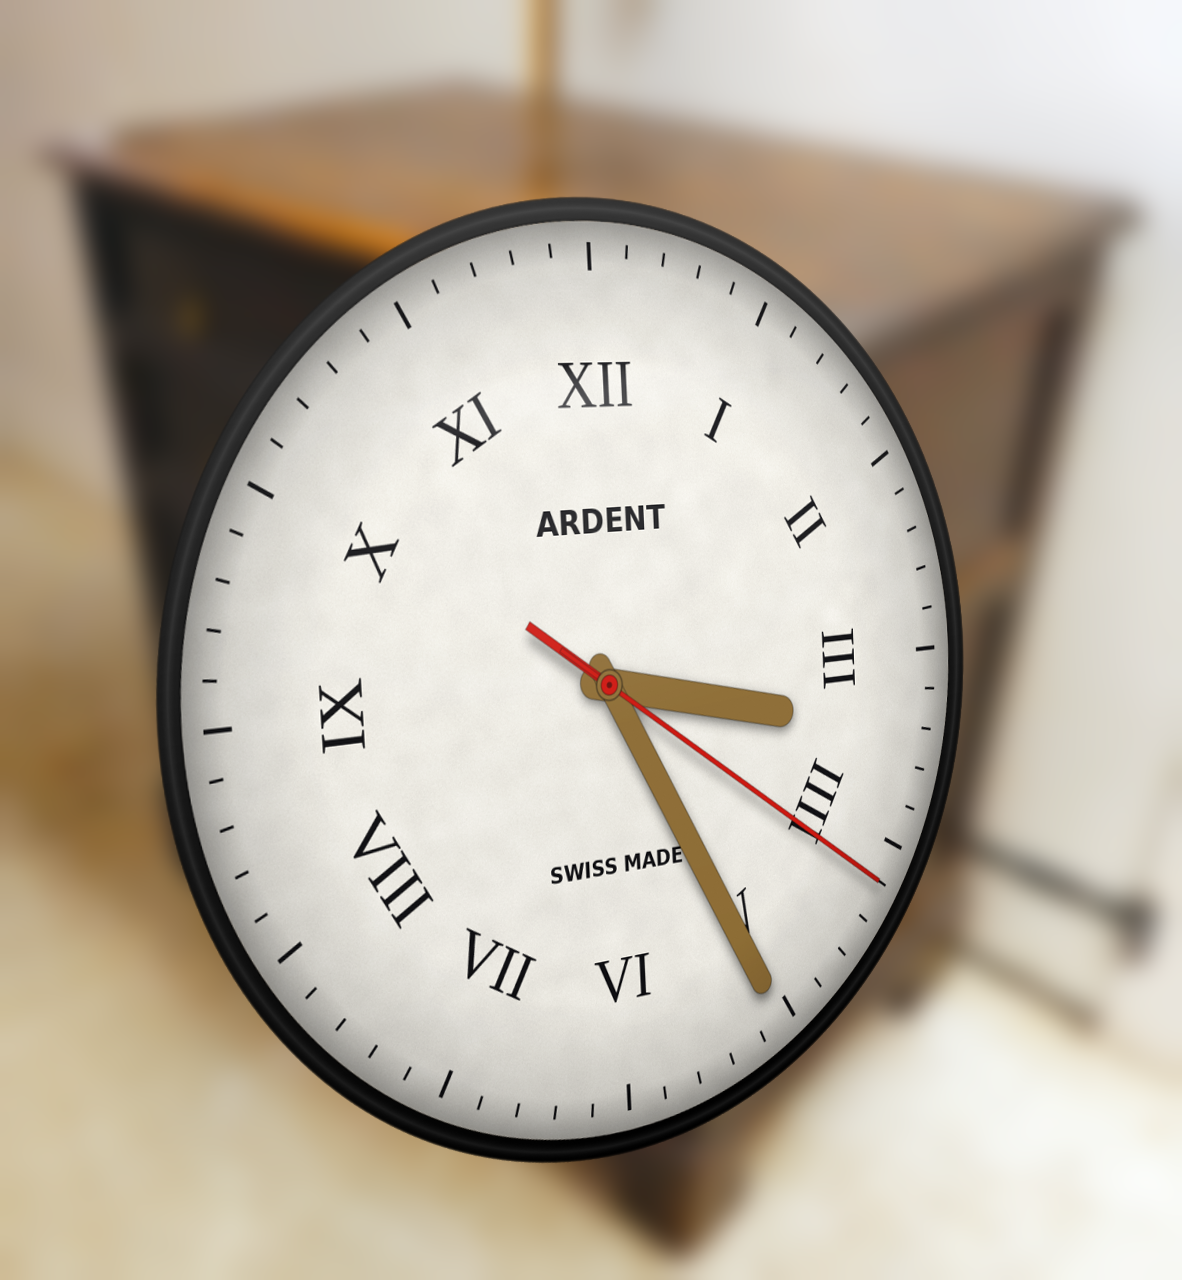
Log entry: 3:25:21
